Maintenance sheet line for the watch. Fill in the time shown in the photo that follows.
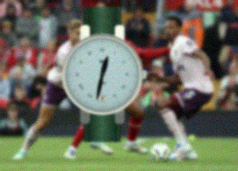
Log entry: 12:32
